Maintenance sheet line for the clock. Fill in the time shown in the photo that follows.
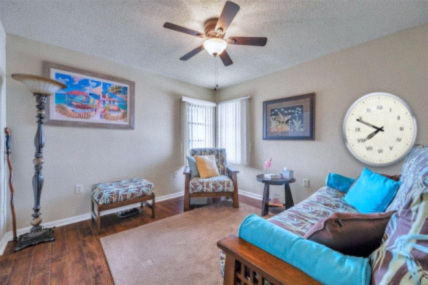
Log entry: 7:49
